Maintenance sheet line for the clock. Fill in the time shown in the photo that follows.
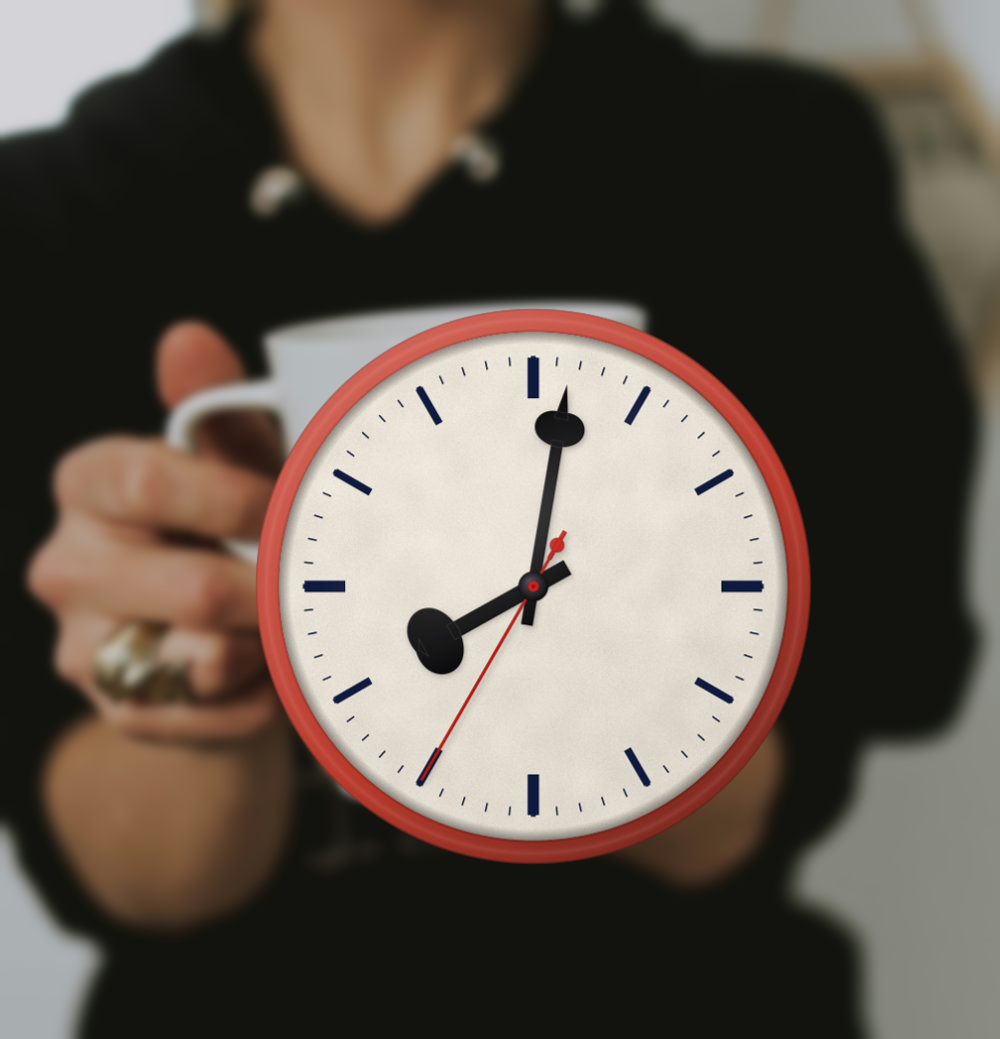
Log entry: 8:01:35
